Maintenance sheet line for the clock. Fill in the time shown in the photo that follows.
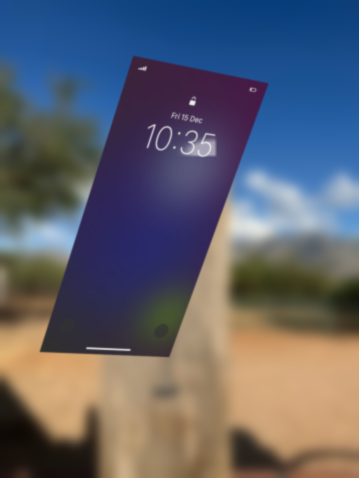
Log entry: 10:35
